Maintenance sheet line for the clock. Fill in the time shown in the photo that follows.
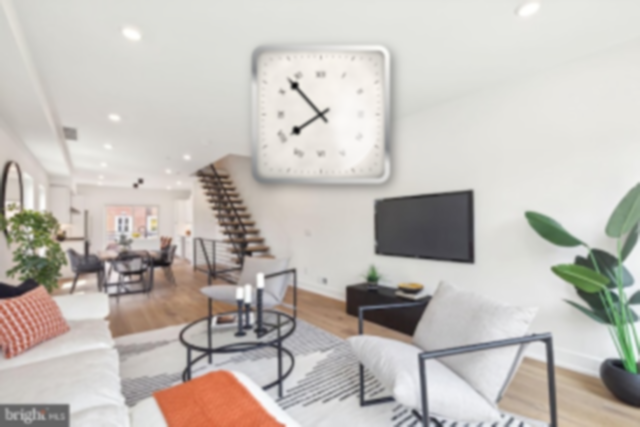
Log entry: 7:53
